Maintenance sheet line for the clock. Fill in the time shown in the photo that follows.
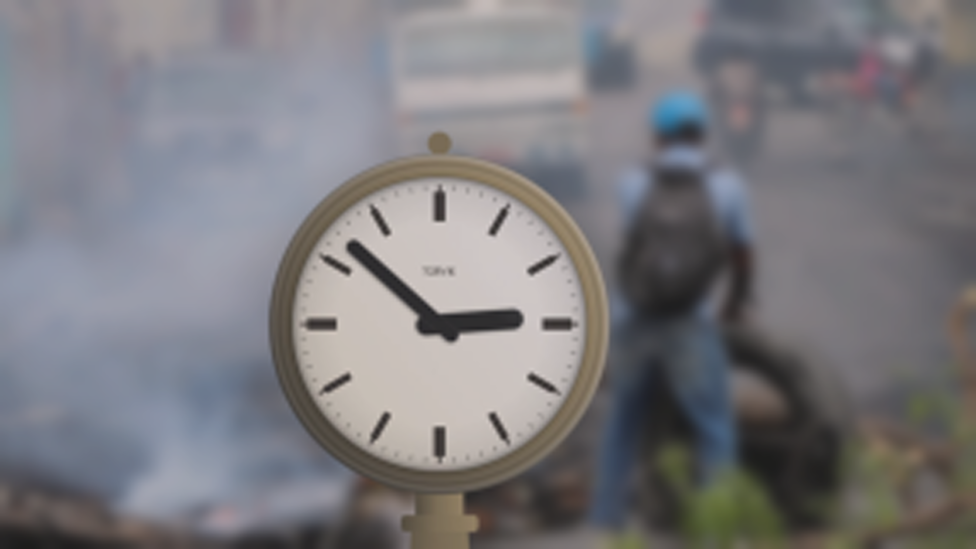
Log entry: 2:52
